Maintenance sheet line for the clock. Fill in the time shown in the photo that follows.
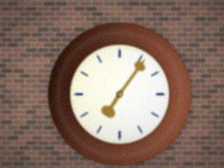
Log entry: 7:06
